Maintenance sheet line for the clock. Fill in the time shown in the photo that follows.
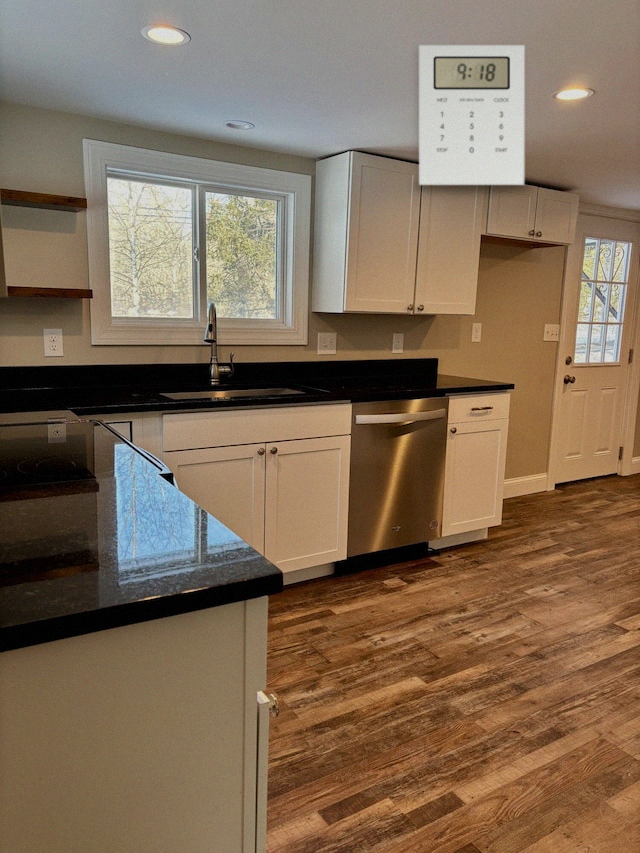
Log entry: 9:18
